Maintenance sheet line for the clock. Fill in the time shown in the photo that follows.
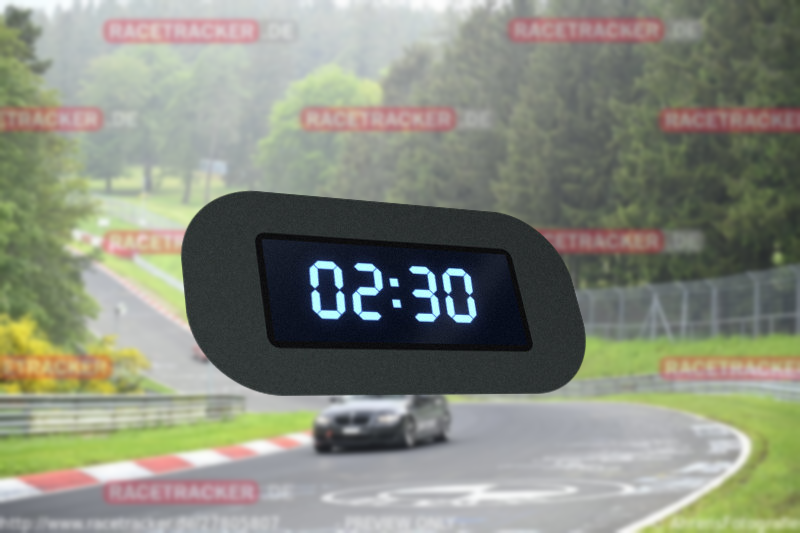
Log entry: 2:30
